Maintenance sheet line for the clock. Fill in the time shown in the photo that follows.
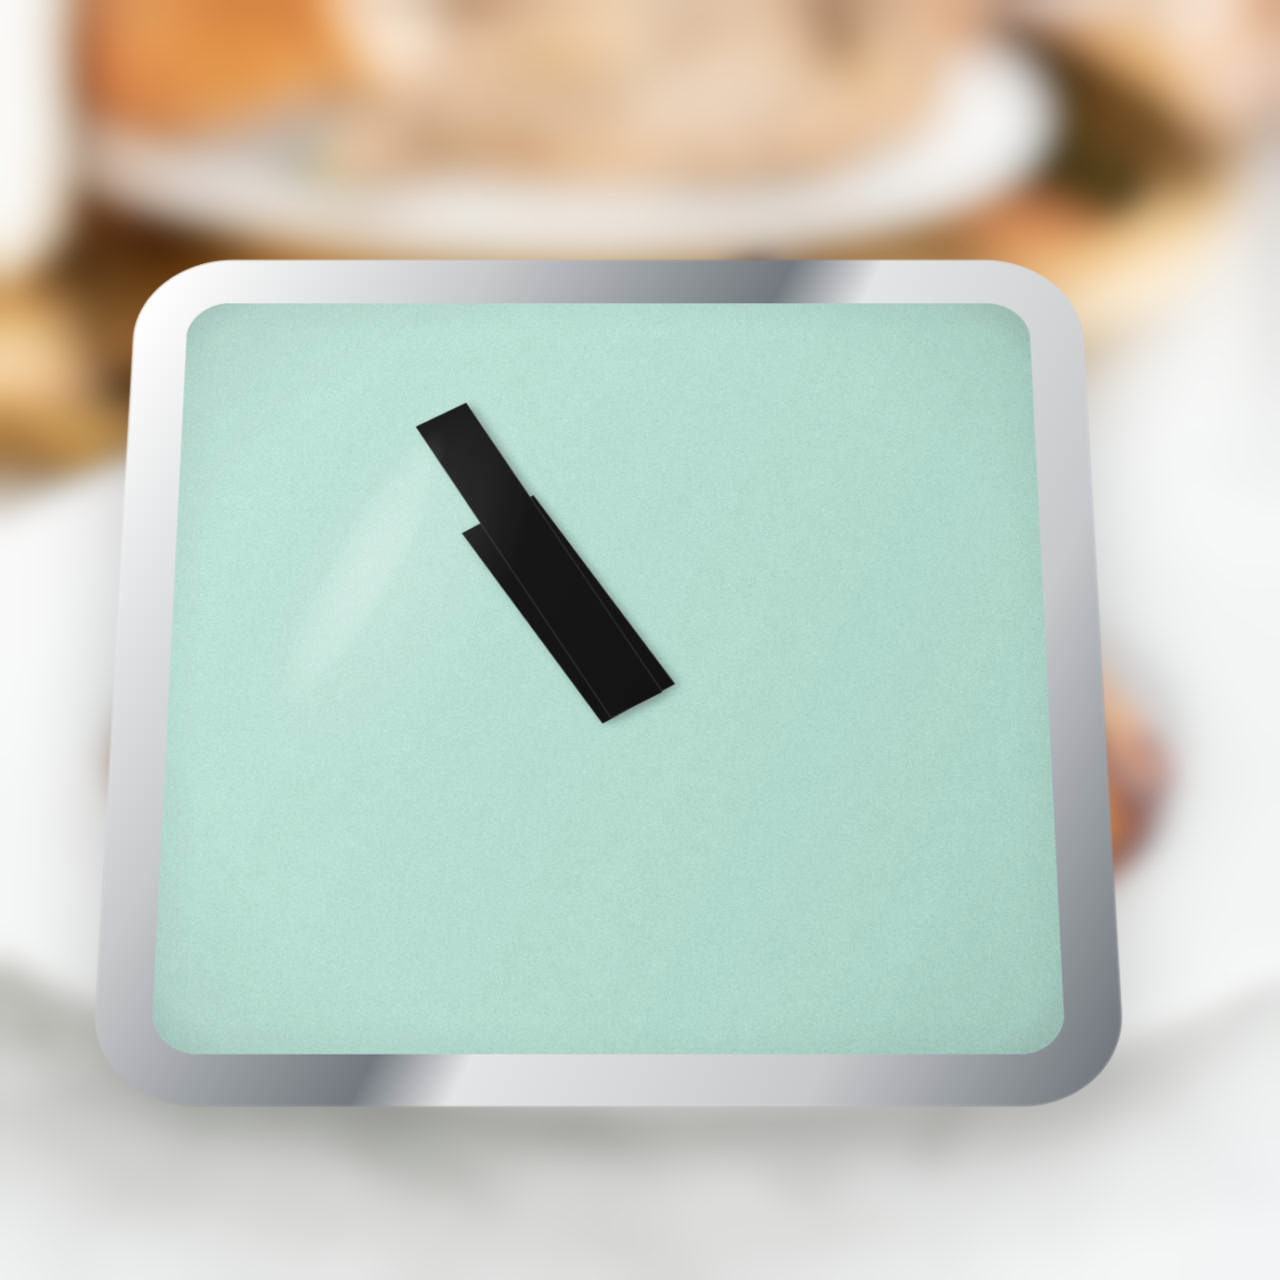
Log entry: 10:55
